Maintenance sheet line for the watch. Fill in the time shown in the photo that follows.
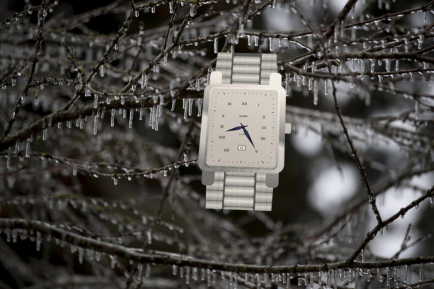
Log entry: 8:25
